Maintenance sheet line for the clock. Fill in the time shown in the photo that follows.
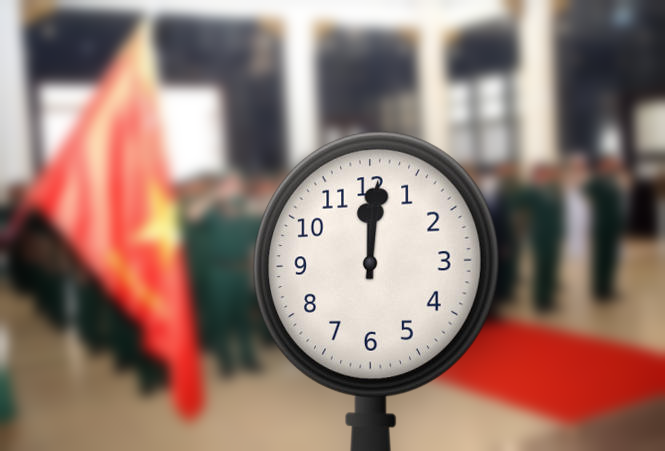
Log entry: 12:01
